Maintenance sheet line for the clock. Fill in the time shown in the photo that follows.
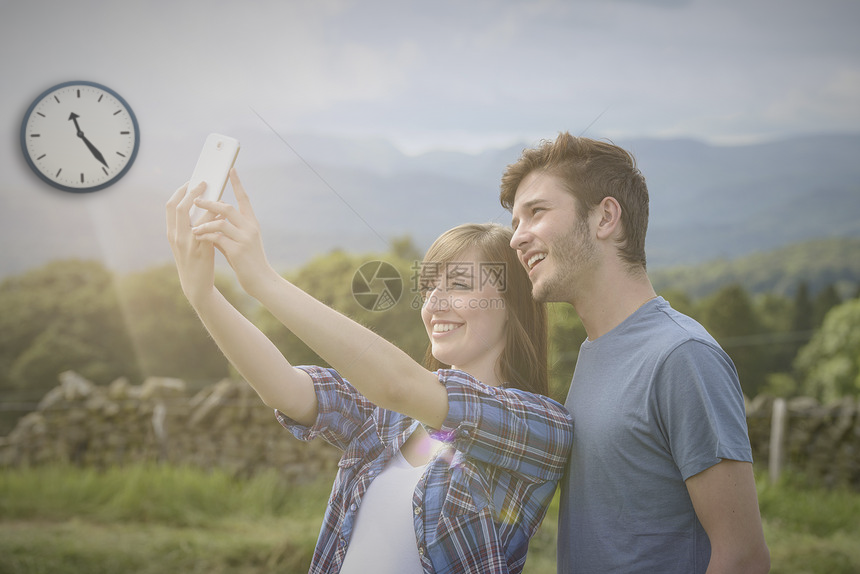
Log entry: 11:24
